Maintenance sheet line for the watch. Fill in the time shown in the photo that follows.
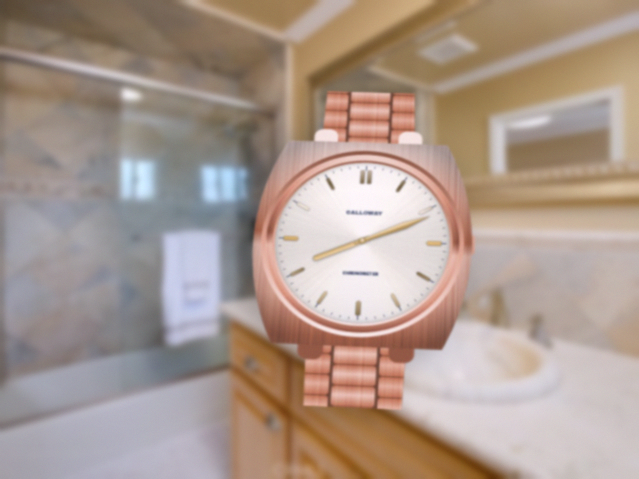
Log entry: 8:11
